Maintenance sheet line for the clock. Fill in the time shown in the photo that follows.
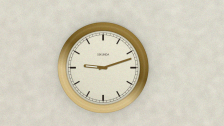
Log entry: 9:12
